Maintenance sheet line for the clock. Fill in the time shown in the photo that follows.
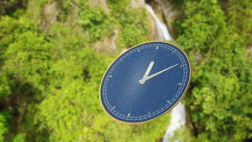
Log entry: 12:09
